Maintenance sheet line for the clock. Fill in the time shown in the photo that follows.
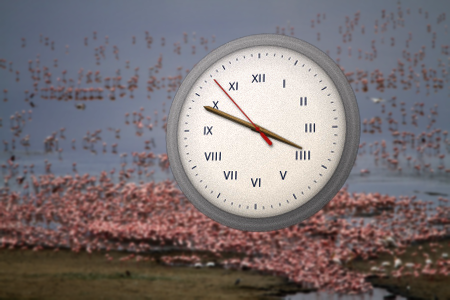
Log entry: 3:48:53
